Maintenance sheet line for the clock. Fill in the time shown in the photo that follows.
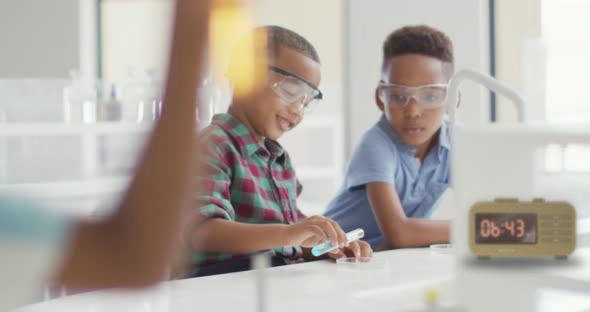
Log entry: 6:43
